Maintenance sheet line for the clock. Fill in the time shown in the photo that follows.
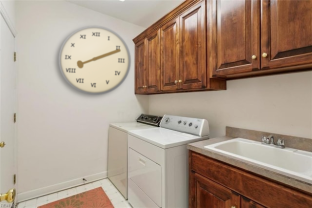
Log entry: 8:11
